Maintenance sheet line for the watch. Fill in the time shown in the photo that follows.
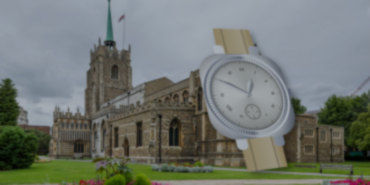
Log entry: 12:50
